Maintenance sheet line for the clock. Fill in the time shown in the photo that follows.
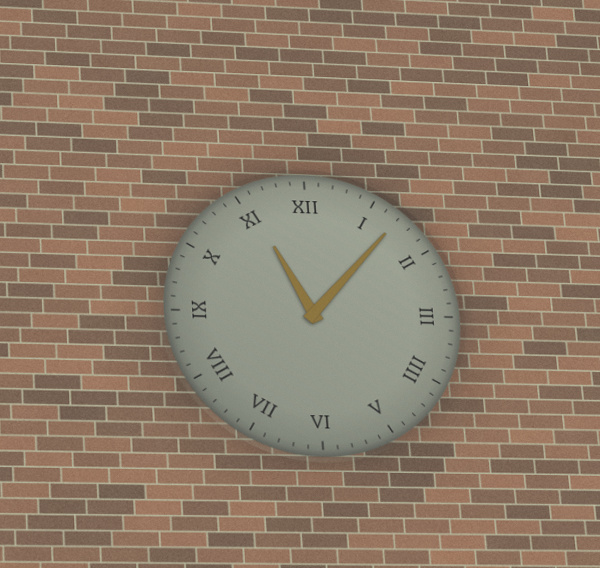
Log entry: 11:07
